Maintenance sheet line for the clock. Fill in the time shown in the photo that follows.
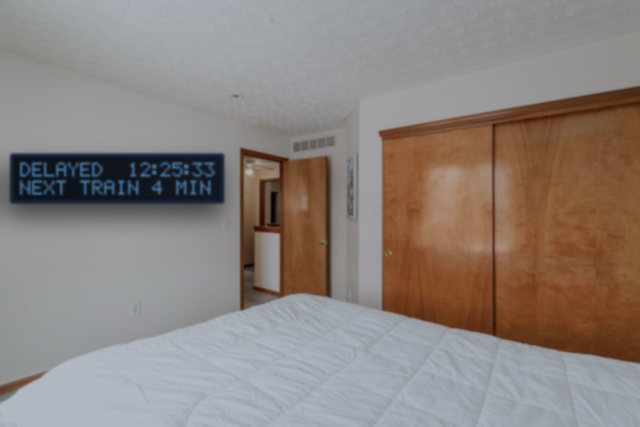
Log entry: 12:25:33
